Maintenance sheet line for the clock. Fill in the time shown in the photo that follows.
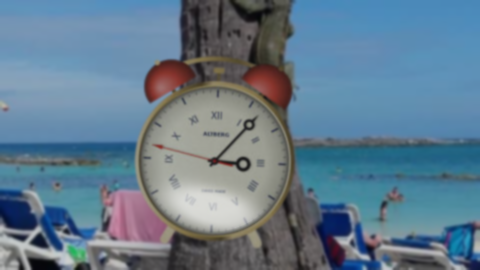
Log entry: 3:06:47
